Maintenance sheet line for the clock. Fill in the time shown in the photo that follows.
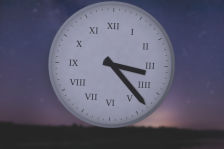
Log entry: 3:23
